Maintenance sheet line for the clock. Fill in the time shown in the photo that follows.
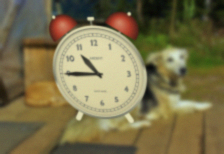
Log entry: 10:45
